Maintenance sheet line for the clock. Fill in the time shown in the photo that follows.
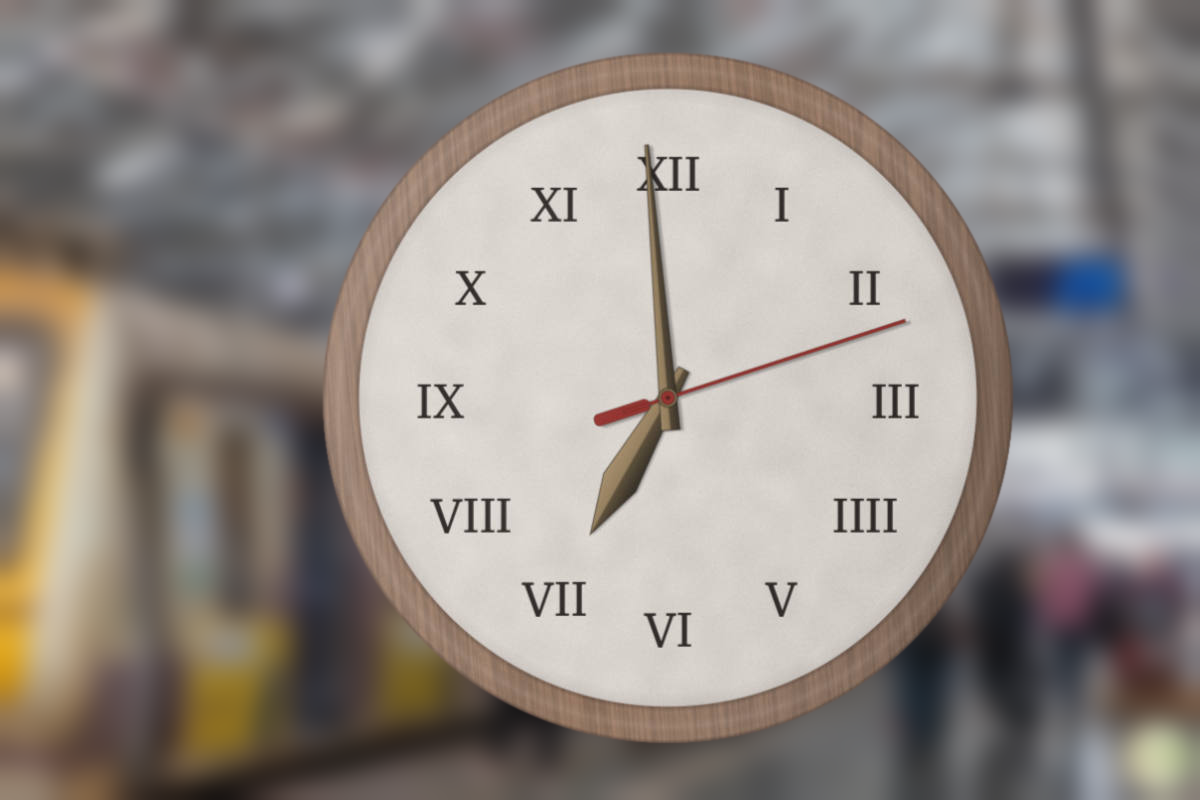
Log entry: 6:59:12
